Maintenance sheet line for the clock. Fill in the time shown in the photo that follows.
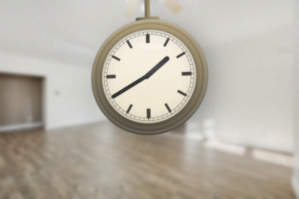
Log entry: 1:40
